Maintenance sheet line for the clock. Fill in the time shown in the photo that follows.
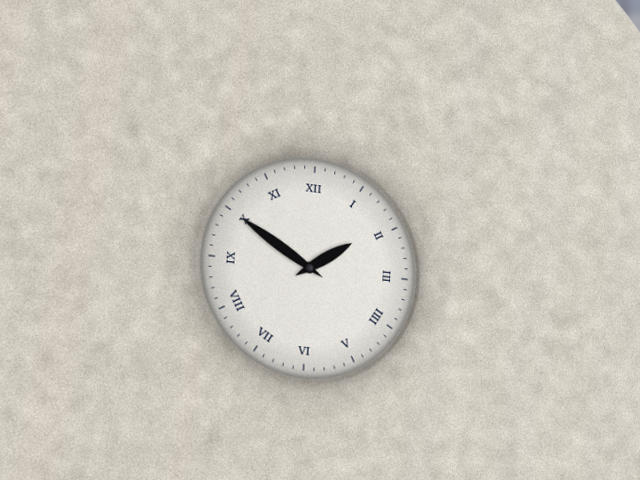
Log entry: 1:50
